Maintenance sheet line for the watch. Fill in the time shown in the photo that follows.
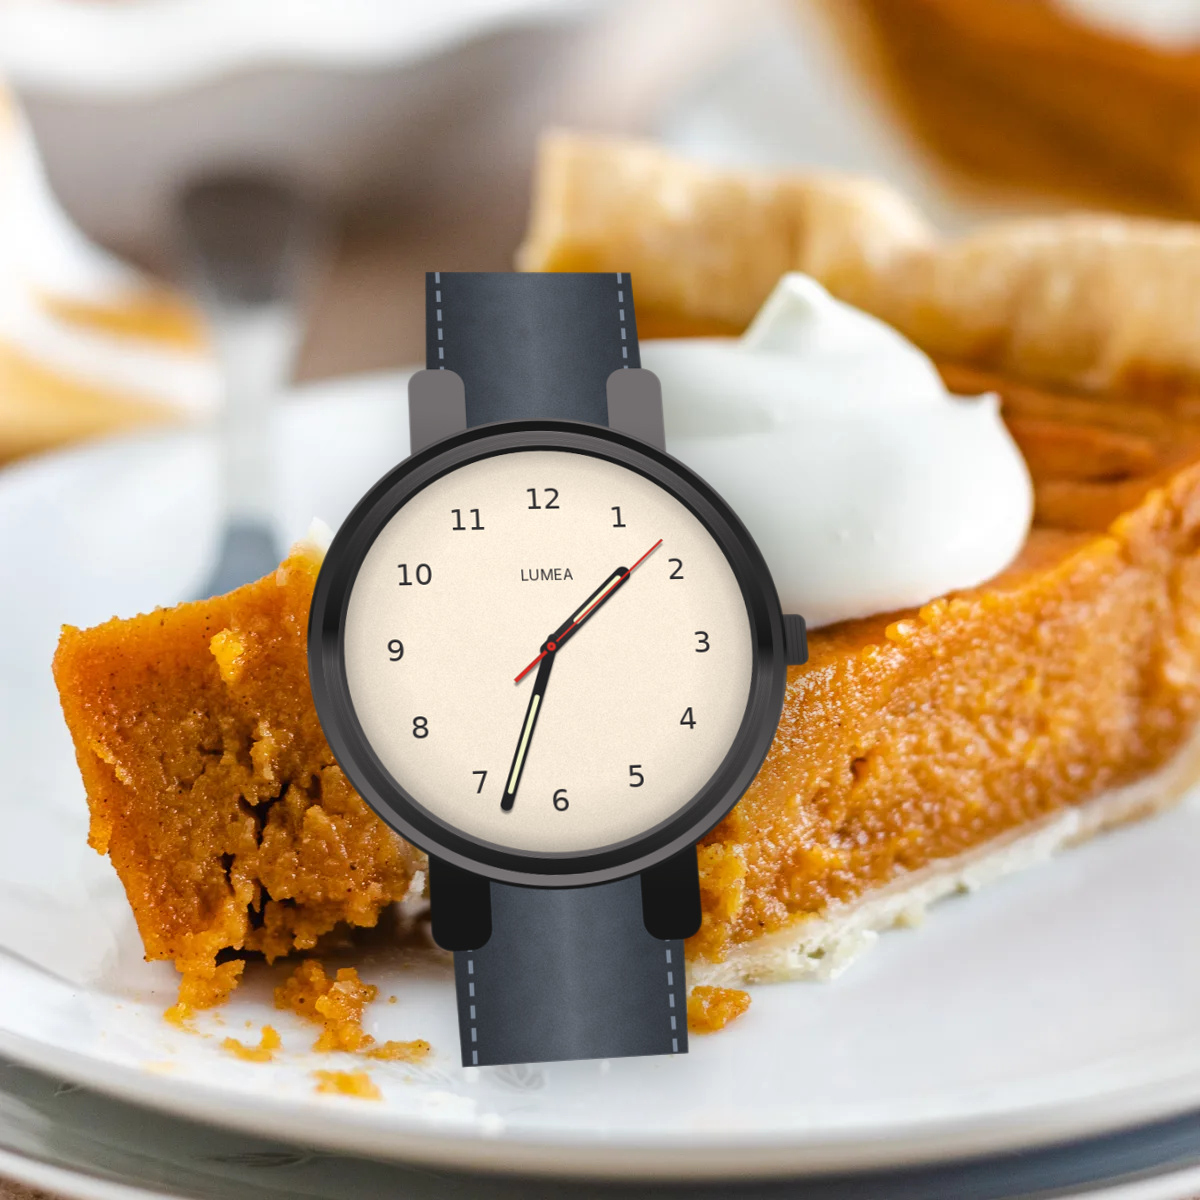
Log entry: 1:33:08
